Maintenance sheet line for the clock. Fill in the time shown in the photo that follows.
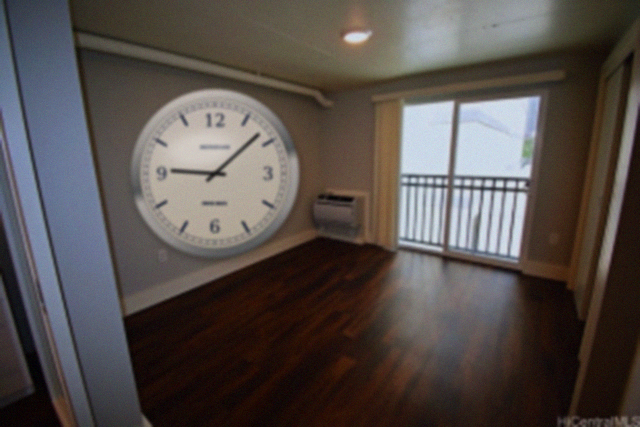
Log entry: 9:08
